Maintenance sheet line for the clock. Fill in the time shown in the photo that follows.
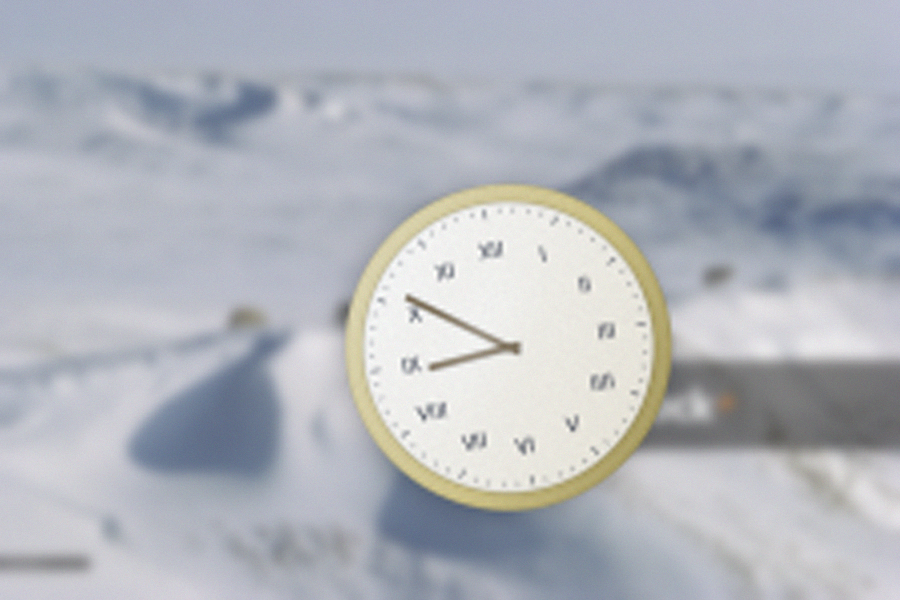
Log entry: 8:51
